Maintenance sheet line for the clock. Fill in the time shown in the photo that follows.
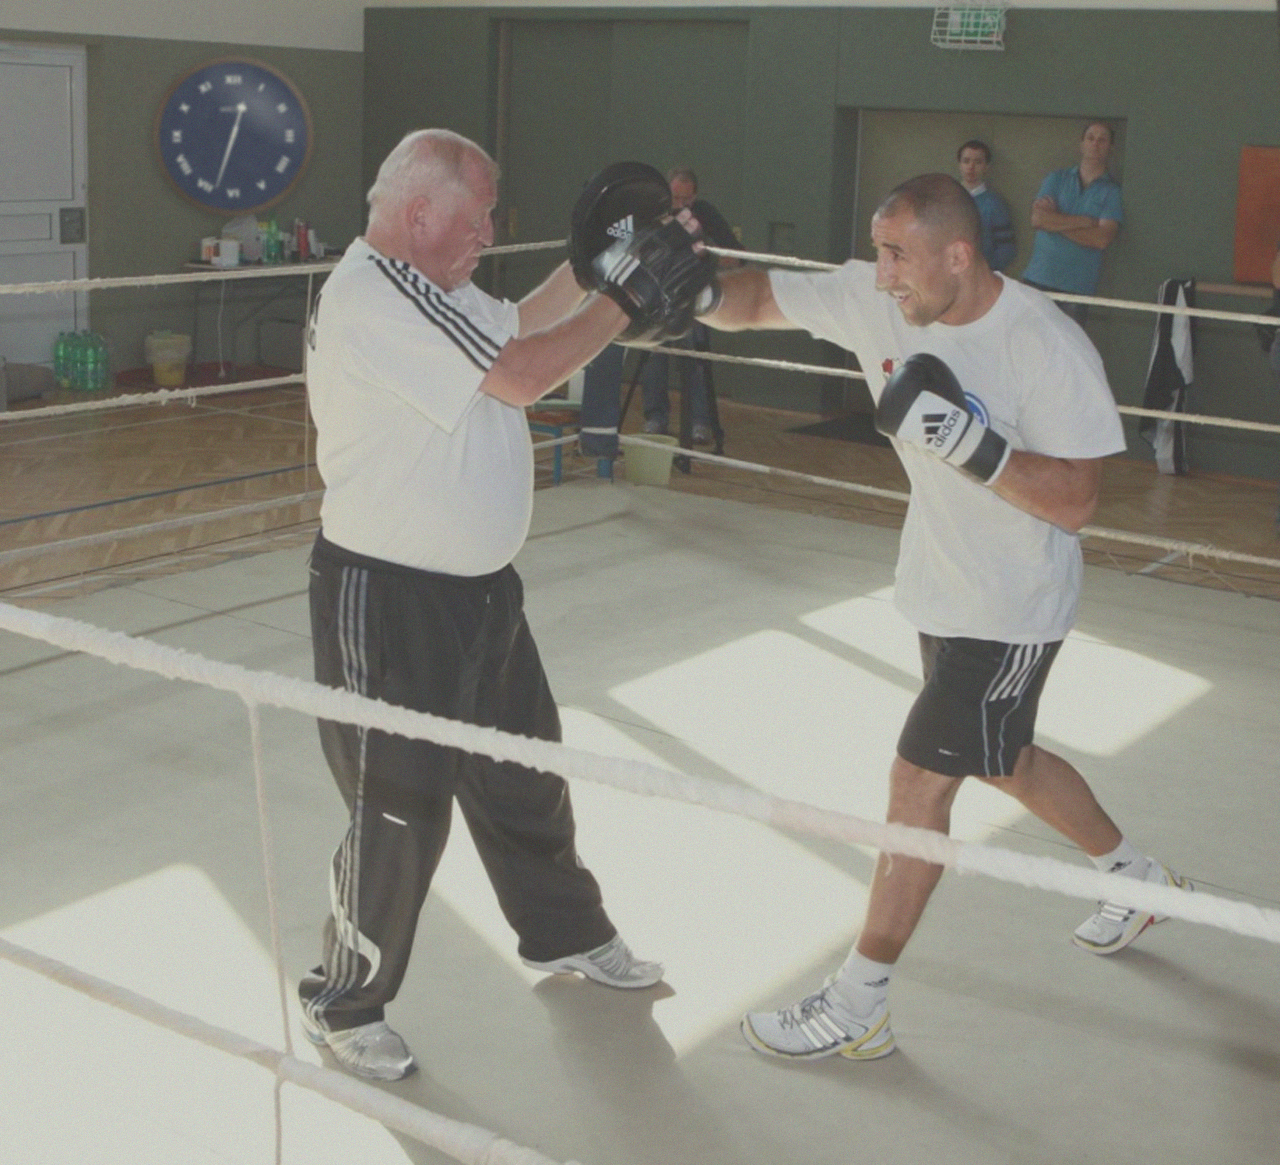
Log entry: 12:33
